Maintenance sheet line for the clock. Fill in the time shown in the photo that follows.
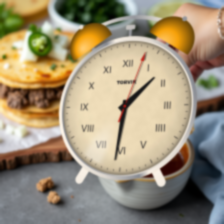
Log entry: 1:31:03
